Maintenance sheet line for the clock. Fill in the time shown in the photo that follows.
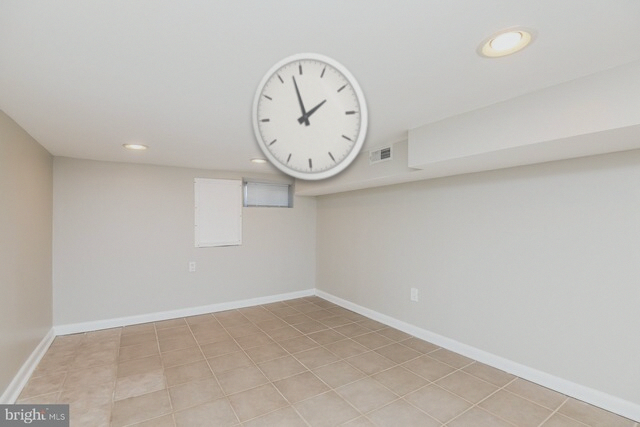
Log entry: 1:58
